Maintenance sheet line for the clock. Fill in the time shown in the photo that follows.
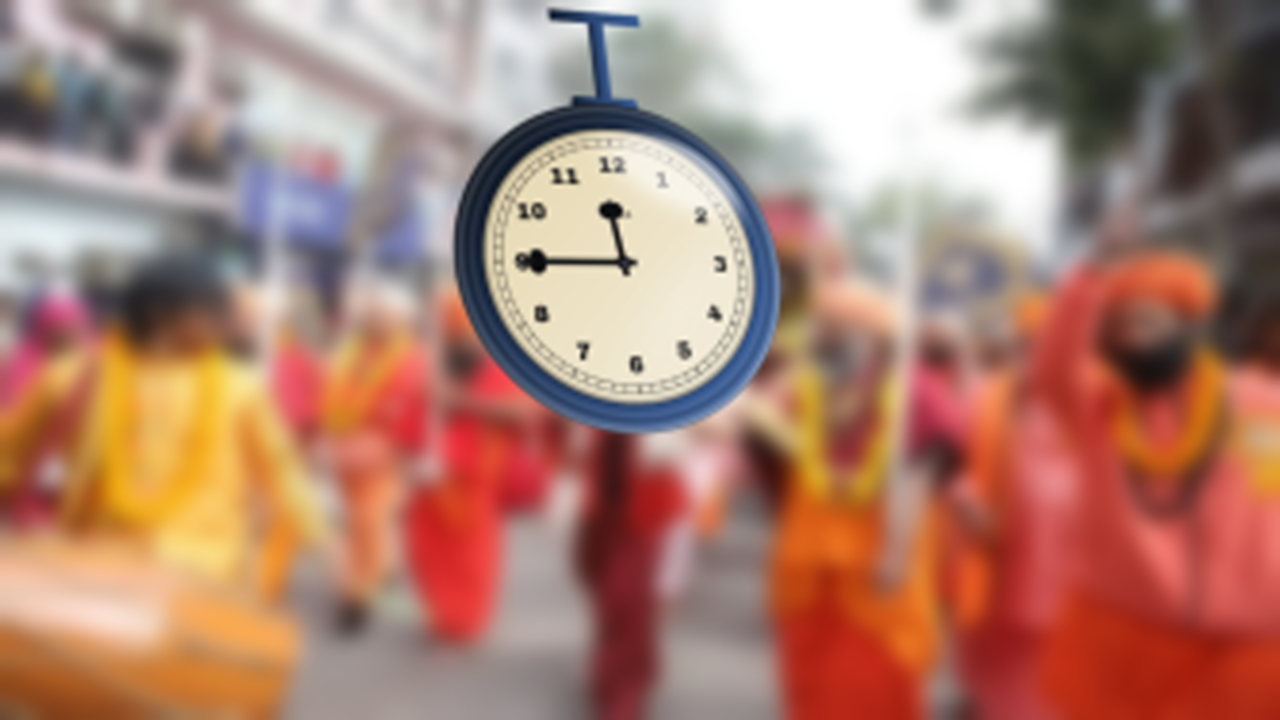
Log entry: 11:45
